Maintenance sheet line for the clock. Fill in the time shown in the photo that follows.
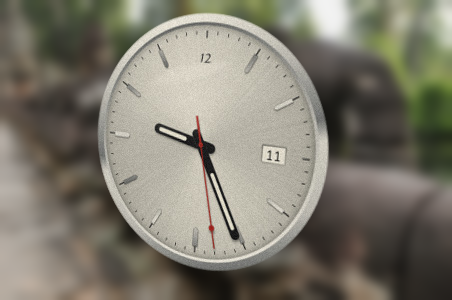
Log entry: 9:25:28
